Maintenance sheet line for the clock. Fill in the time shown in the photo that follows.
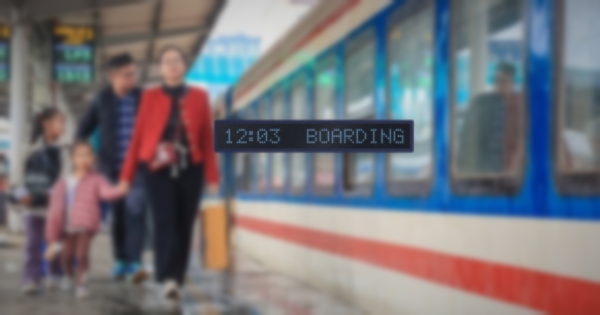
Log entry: 12:03
